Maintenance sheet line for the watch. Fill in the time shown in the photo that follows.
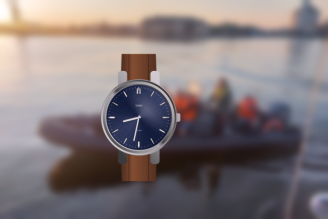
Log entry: 8:32
